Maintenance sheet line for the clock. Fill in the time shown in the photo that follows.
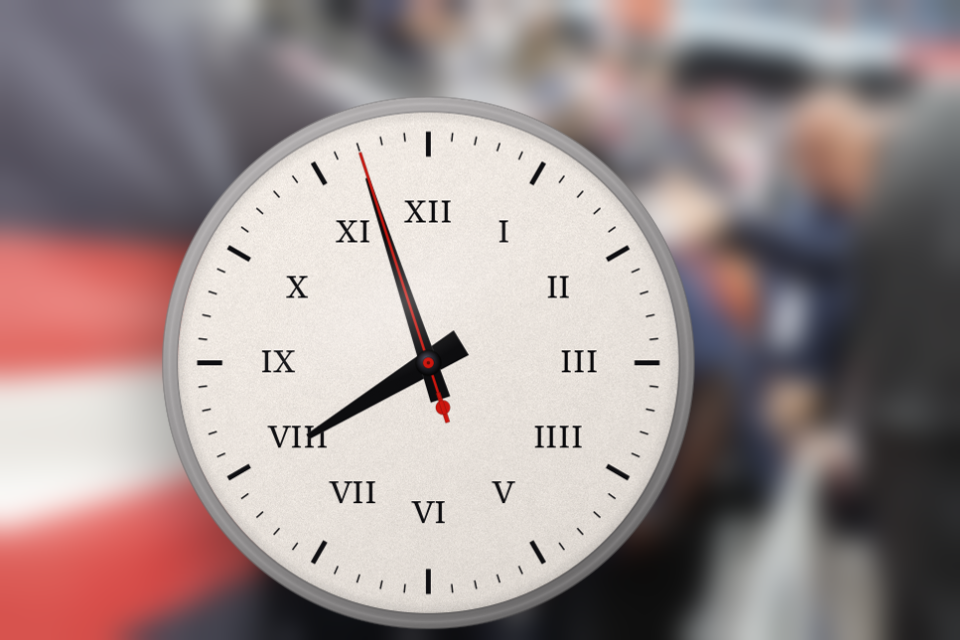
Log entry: 7:56:57
